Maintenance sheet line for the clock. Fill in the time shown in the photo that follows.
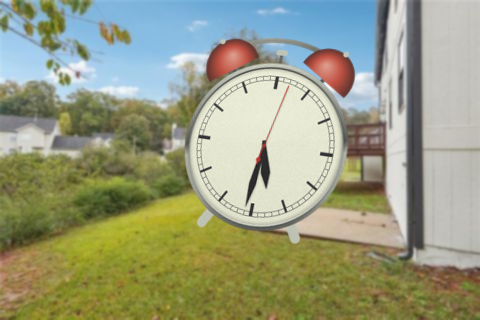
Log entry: 5:31:02
